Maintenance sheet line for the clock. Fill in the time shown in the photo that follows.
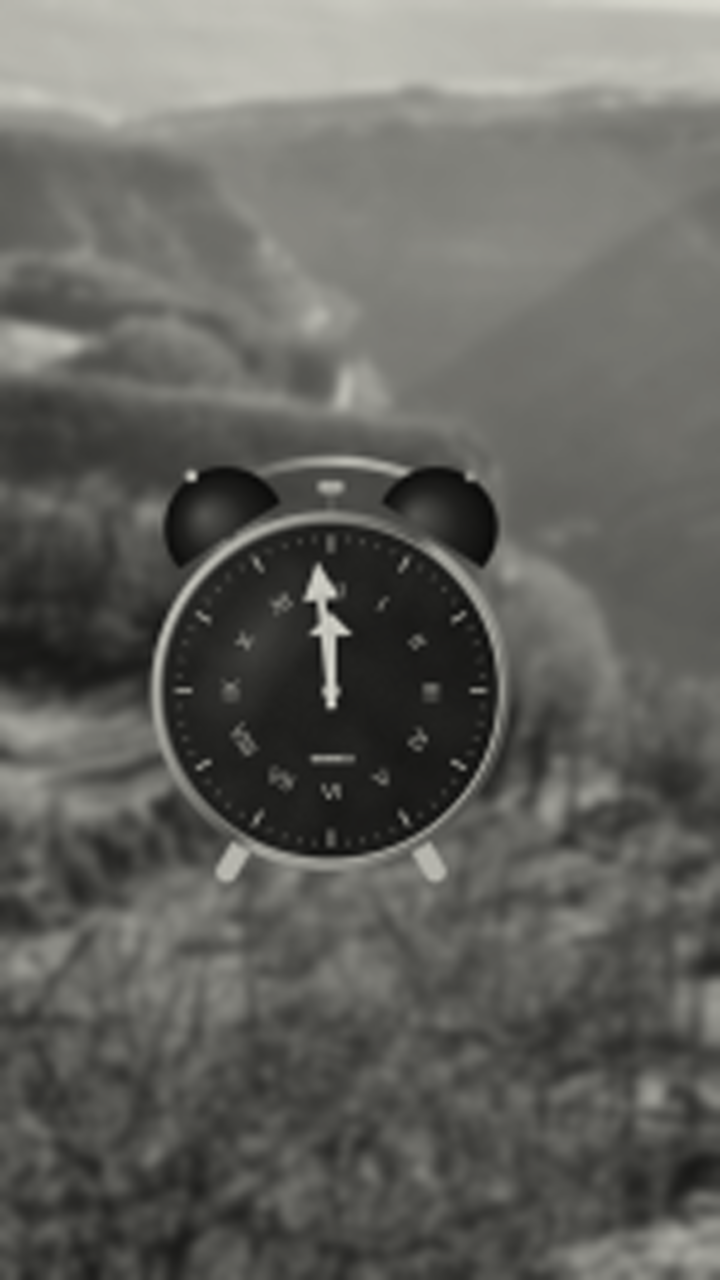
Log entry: 11:59
